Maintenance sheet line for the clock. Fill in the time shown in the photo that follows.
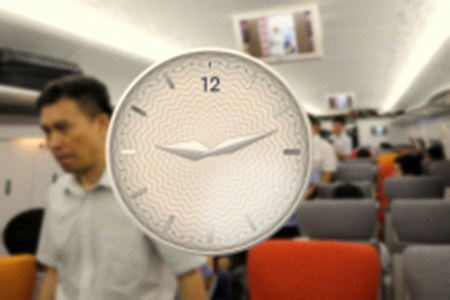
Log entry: 9:12
